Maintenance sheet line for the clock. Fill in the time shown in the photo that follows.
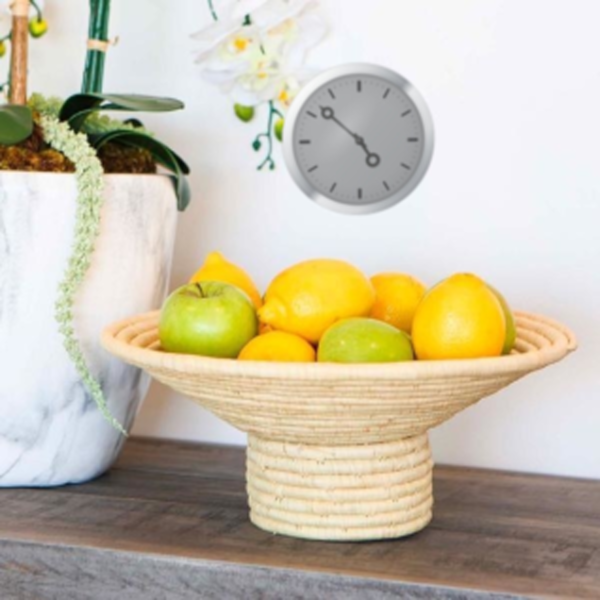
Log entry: 4:52
